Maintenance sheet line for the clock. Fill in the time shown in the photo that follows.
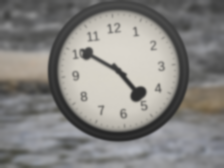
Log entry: 4:51
